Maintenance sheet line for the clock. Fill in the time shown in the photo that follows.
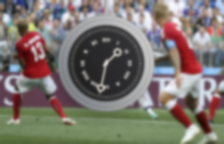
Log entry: 1:32
